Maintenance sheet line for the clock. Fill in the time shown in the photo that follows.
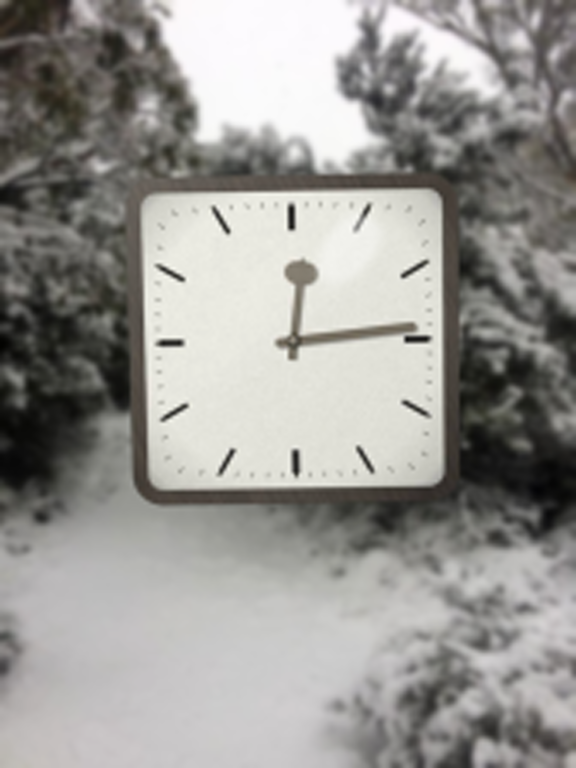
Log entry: 12:14
